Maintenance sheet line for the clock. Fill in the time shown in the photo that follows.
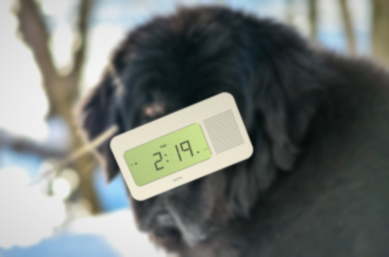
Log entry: 2:19
